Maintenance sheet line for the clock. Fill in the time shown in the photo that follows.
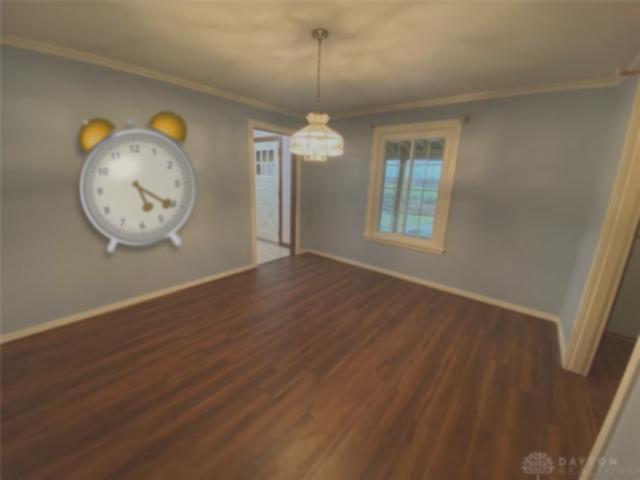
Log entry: 5:21
